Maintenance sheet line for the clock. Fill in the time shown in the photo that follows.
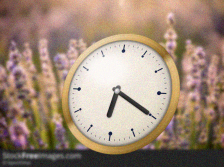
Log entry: 6:20
